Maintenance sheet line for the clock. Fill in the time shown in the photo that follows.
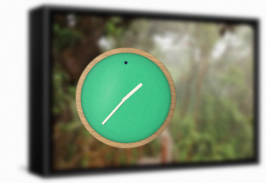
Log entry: 1:37
